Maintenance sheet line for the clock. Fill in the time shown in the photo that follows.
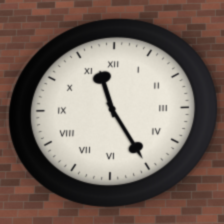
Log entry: 11:25
